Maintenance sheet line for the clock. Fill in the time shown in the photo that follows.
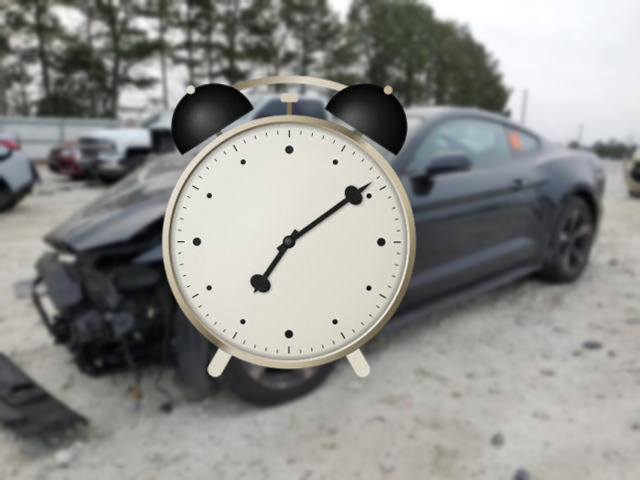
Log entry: 7:09
